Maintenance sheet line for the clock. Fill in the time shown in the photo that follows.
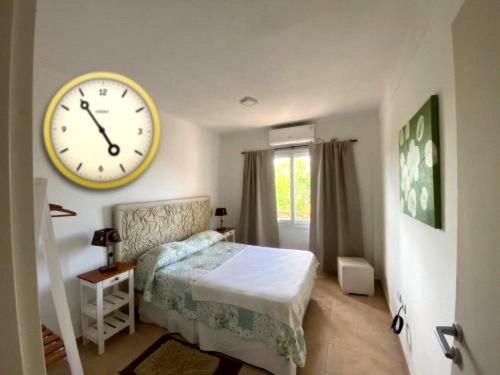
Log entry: 4:54
